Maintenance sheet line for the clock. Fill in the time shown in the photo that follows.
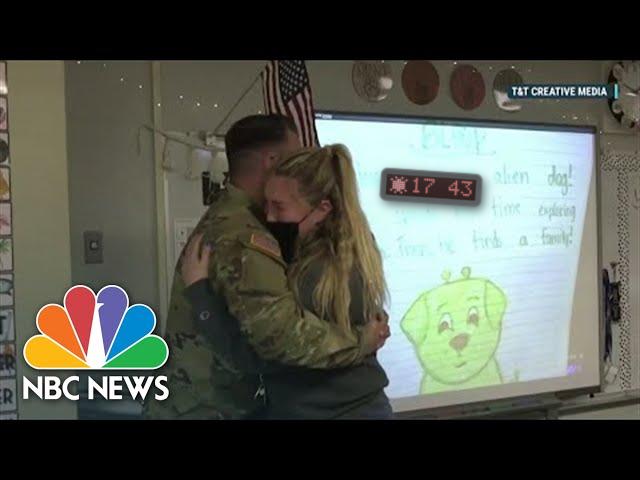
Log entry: 17:43
